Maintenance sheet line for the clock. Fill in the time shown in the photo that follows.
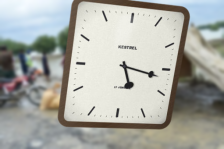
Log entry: 5:17
